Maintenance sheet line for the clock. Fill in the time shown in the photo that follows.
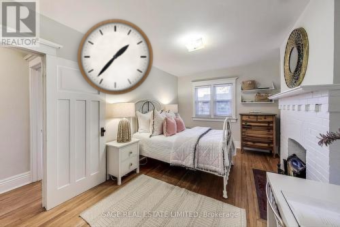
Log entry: 1:37
